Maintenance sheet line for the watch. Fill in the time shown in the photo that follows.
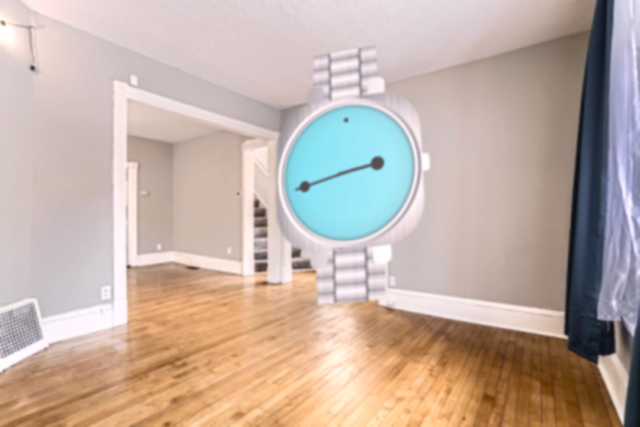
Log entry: 2:43
